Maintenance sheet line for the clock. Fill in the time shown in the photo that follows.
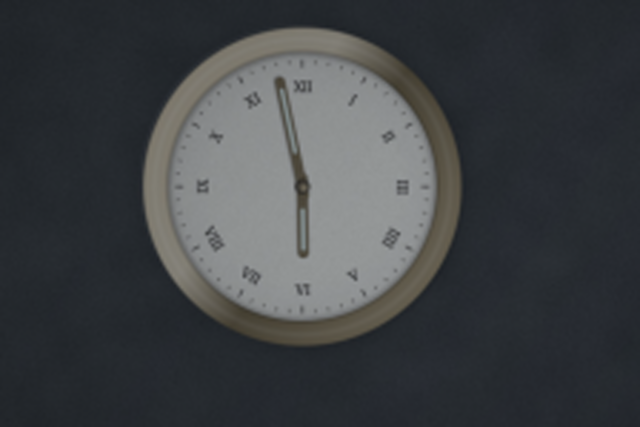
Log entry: 5:58
